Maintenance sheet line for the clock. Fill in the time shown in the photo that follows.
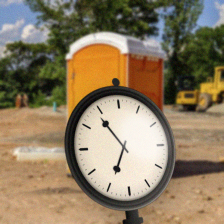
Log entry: 6:54
